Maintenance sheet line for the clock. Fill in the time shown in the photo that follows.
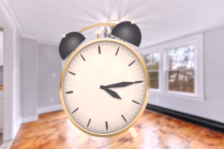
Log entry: 4:15
